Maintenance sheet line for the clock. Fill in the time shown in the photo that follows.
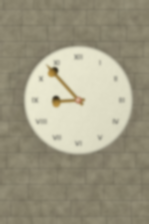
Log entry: 8:53
